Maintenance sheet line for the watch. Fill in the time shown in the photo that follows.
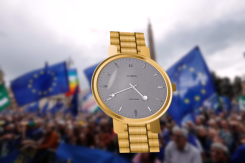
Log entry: 4:41
